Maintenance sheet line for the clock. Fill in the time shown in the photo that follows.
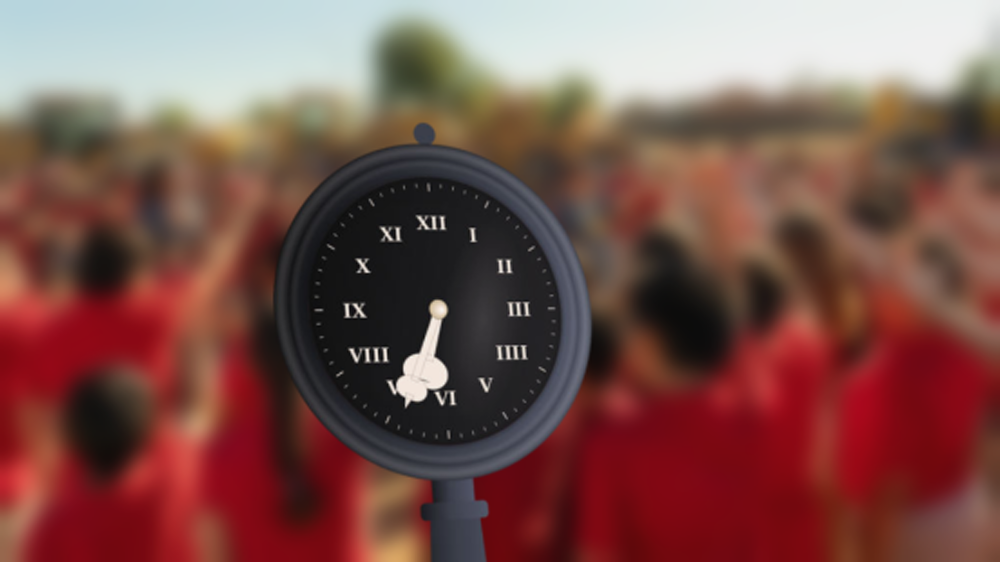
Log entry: 6:34
